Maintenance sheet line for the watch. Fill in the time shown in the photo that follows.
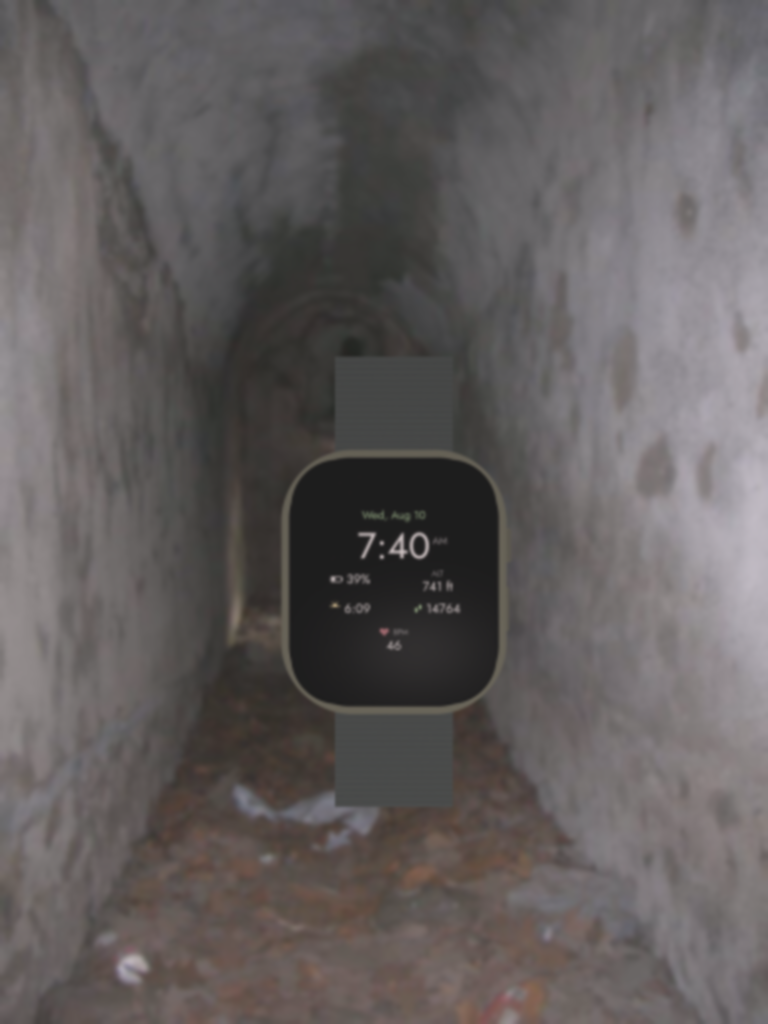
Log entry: 7:40
